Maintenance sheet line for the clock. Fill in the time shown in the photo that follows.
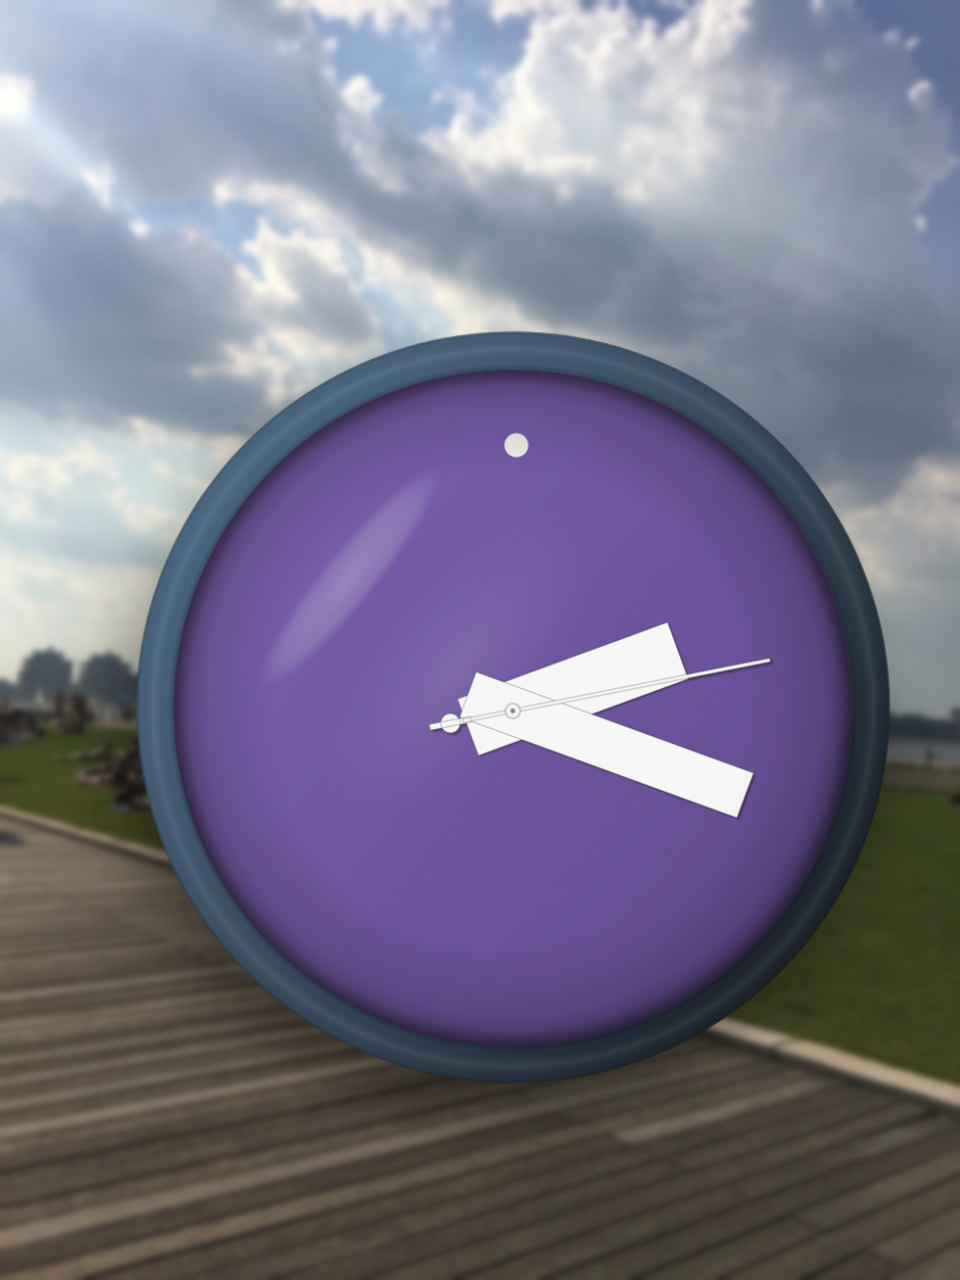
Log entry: 2:18:13
